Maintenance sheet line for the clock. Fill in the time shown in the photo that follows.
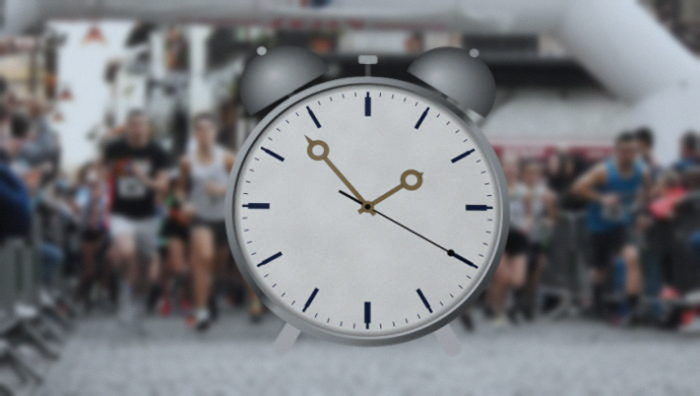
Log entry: 1:53:20
